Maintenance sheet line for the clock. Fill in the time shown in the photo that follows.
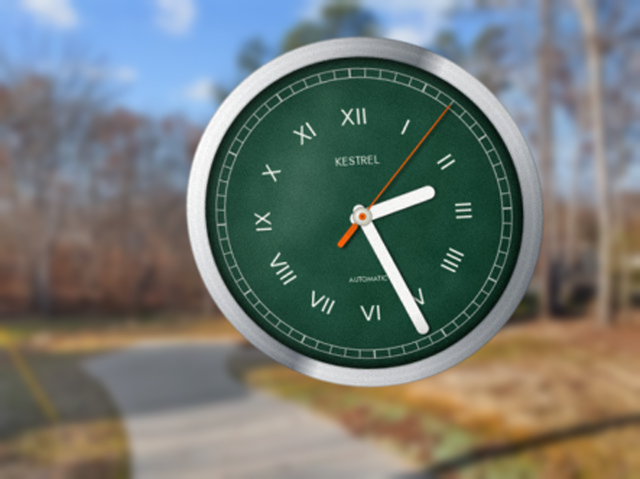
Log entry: 2:26:07
